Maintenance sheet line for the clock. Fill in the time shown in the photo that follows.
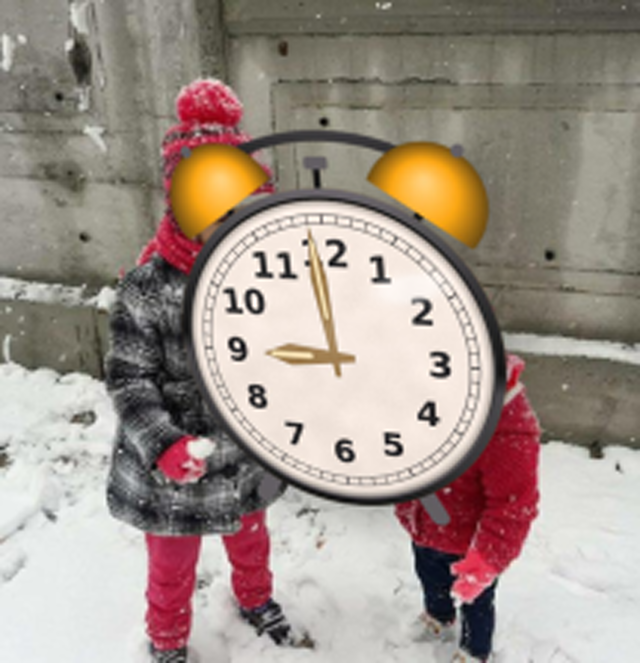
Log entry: 8:59
